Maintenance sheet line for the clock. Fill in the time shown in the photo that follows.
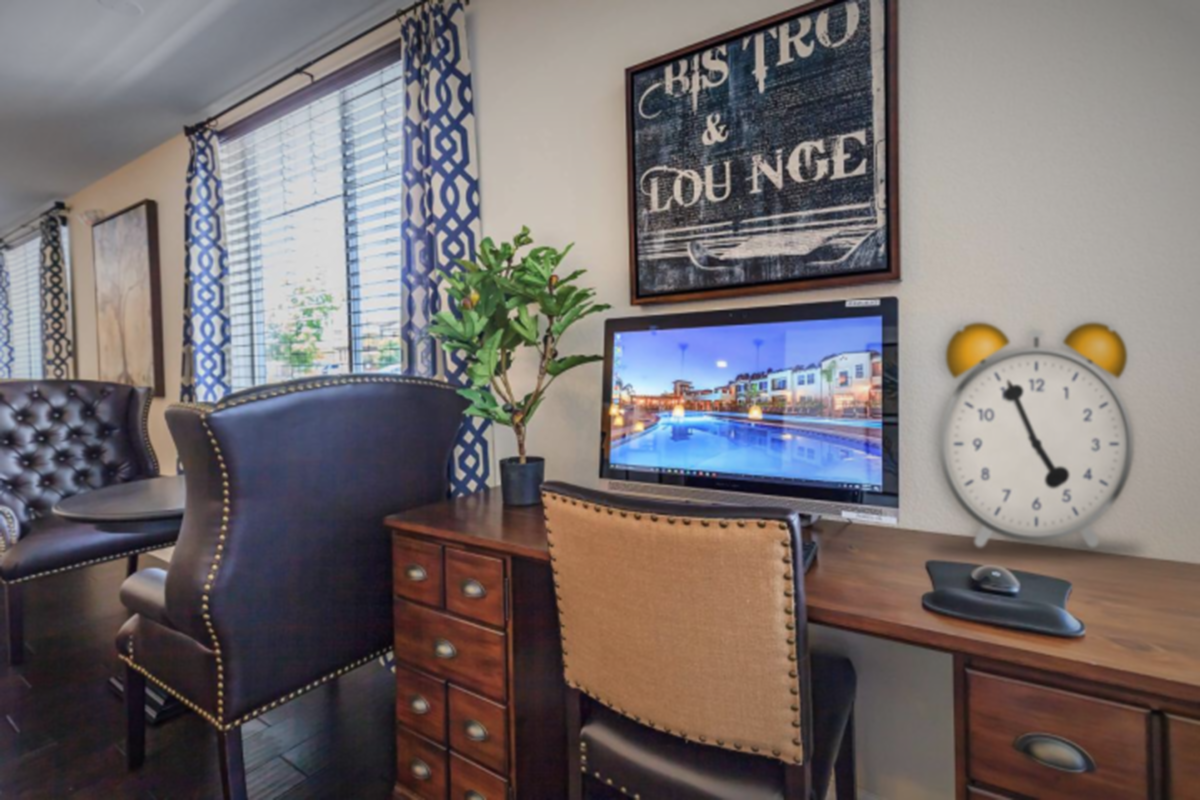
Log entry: 4:56
